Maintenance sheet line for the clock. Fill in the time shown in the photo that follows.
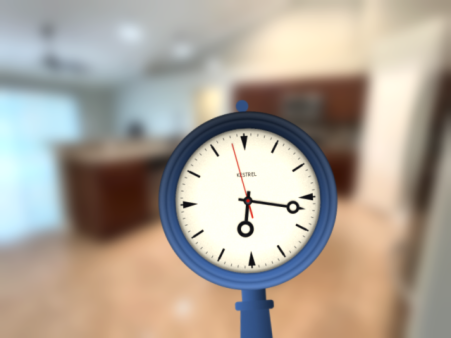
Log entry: 6:16:58
